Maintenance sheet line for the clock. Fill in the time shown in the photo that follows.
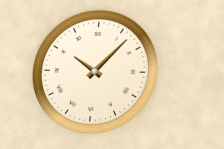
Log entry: 10:07
